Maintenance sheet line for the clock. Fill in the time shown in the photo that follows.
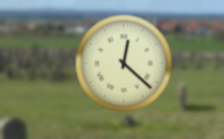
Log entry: 12:22
